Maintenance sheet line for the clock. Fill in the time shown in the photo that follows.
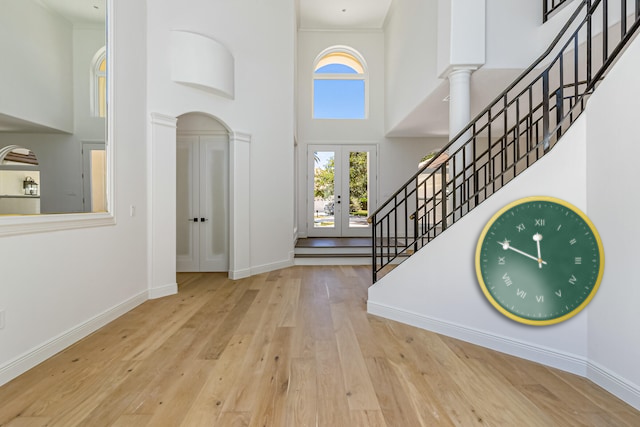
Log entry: 11:49
